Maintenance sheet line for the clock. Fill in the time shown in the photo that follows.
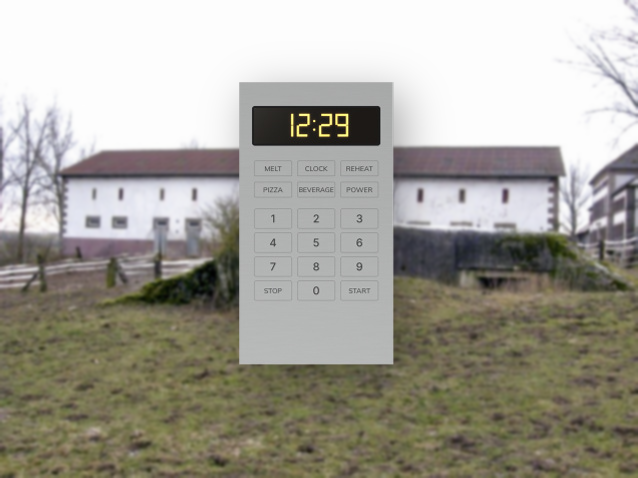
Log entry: 12:29
